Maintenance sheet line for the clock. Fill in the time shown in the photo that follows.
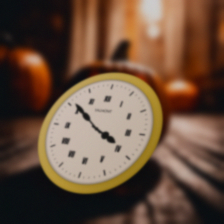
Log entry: 3:51
